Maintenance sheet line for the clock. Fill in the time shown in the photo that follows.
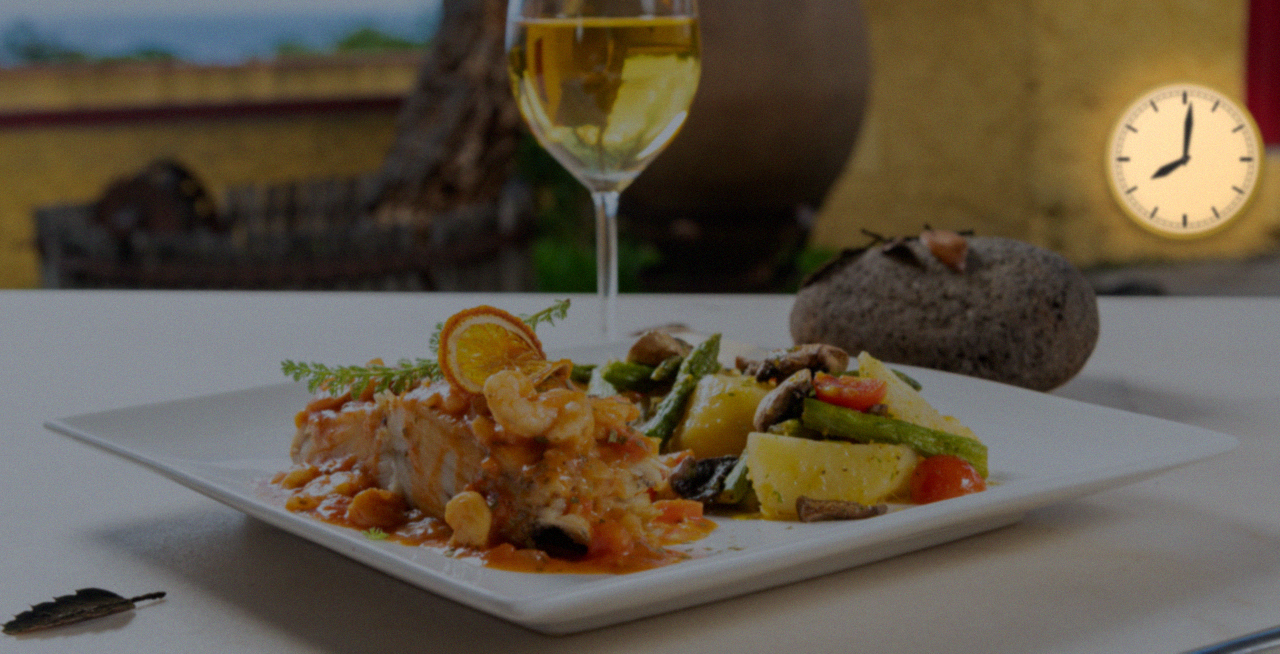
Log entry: 8:01
